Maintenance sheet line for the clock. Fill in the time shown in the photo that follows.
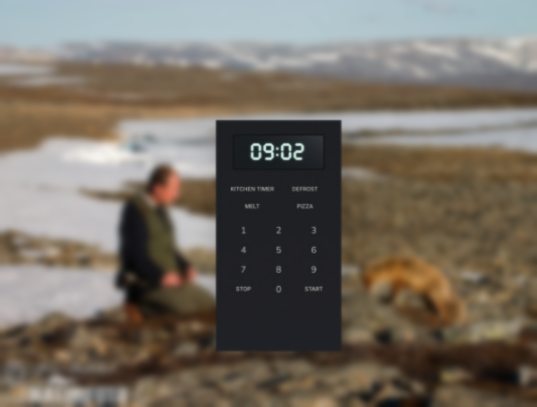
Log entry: 9:02
